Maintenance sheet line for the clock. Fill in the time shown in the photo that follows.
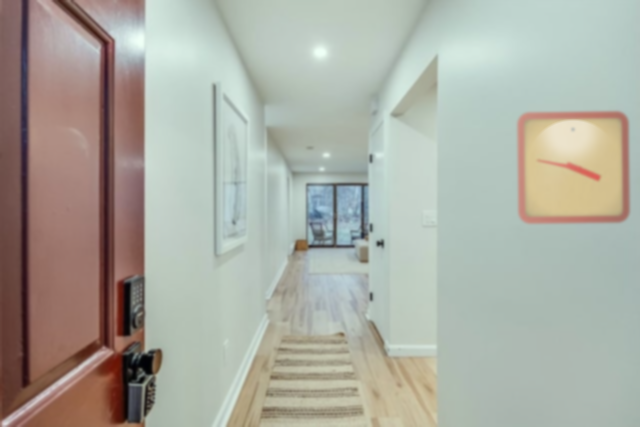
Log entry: 3:47
